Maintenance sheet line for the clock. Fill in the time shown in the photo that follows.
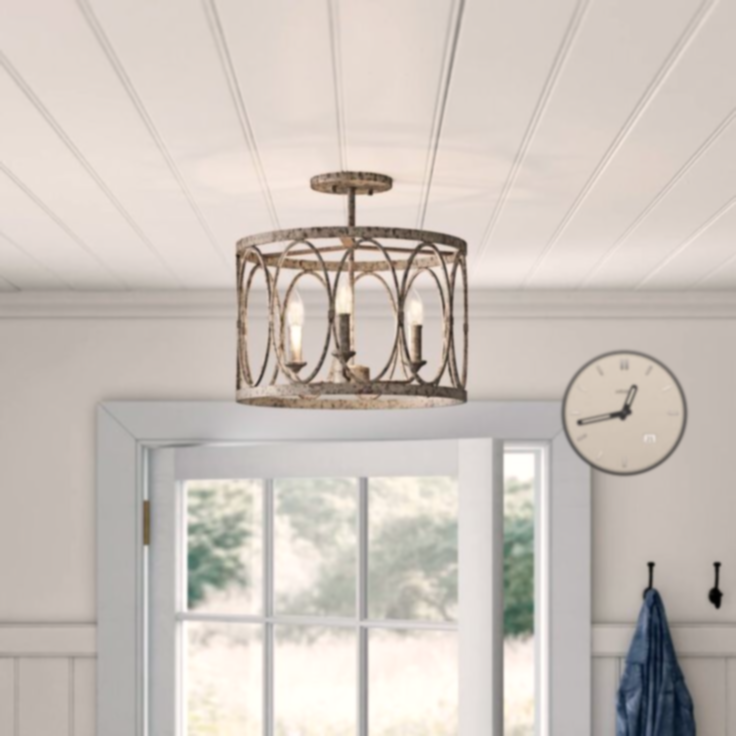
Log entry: 12:43
